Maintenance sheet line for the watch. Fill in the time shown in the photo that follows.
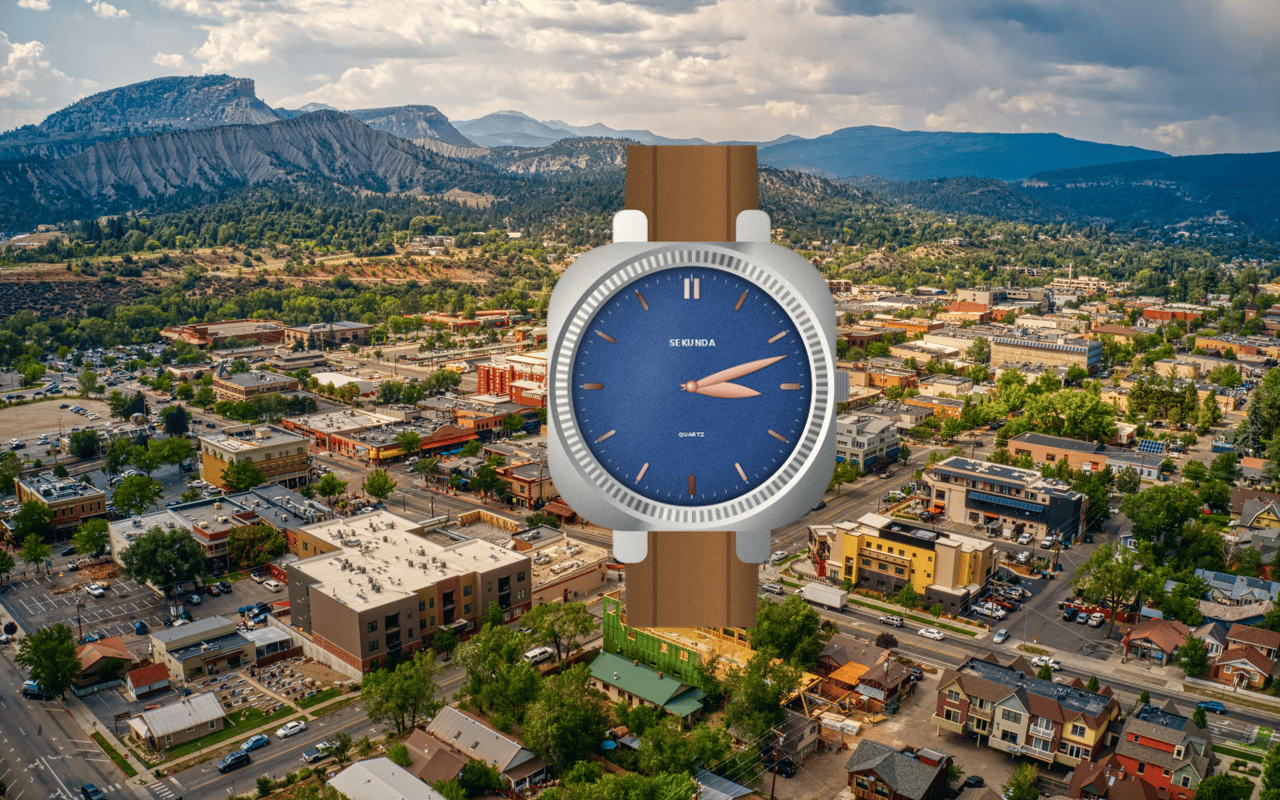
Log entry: 3:12
